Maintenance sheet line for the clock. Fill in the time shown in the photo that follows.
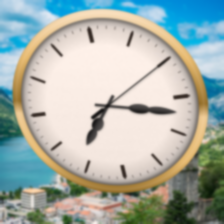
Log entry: 7:17:10
